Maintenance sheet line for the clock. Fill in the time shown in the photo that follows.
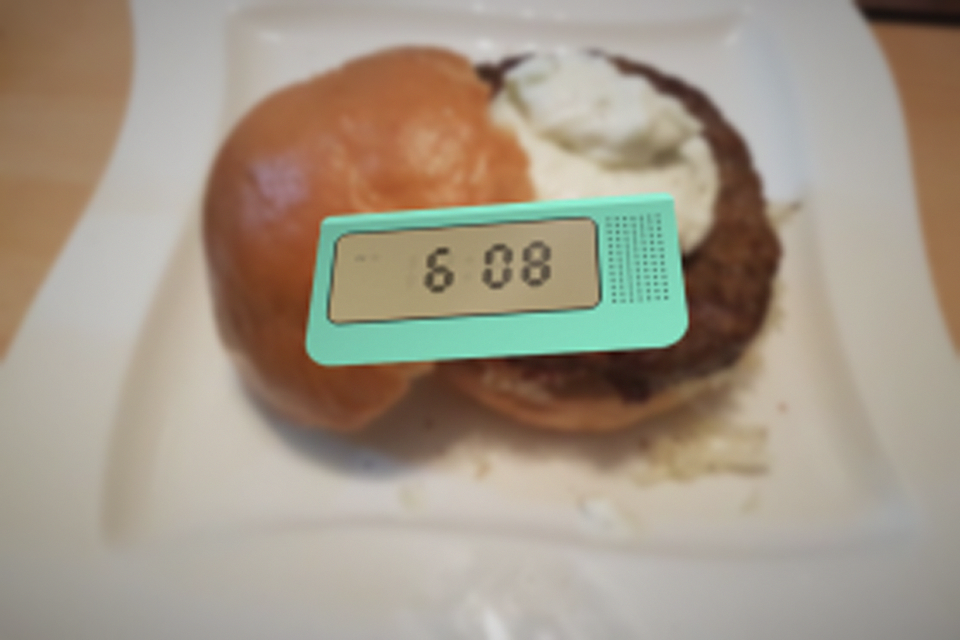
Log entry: 6:08
